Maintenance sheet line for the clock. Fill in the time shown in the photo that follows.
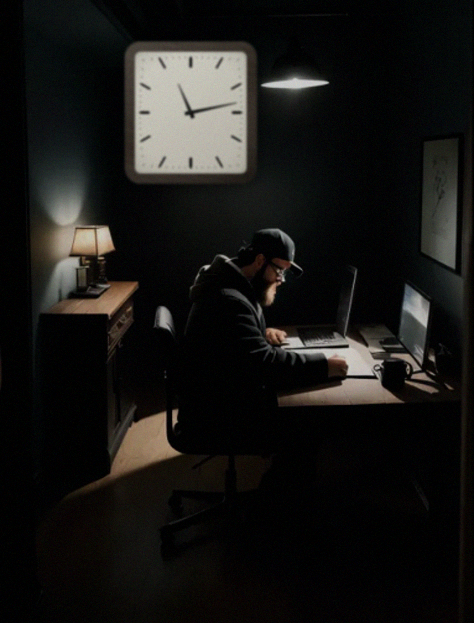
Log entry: 11:13
